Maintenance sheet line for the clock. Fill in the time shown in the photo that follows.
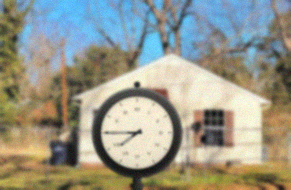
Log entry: 7:45
